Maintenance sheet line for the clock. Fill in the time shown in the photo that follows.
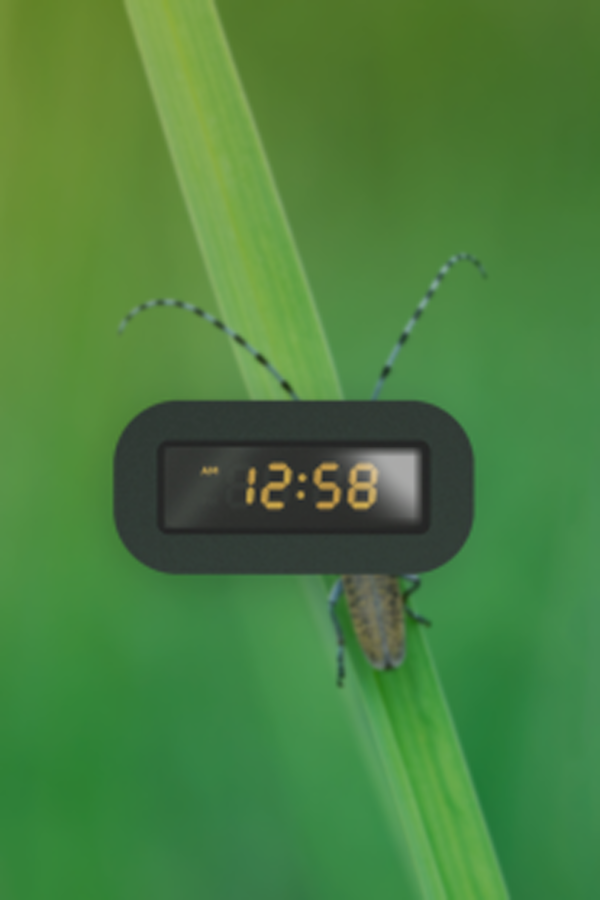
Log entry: 12:58
